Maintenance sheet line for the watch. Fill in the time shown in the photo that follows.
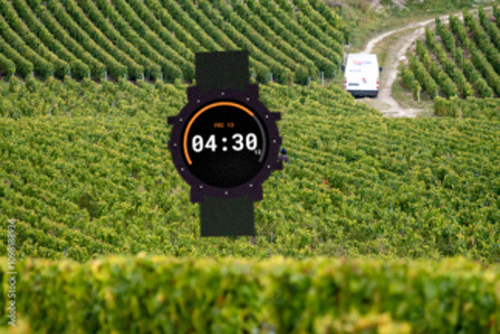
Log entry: 4:30
